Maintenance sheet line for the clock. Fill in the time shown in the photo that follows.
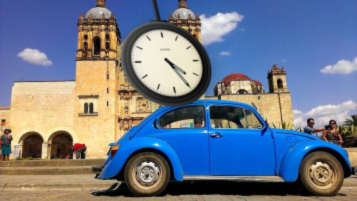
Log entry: 4:25
